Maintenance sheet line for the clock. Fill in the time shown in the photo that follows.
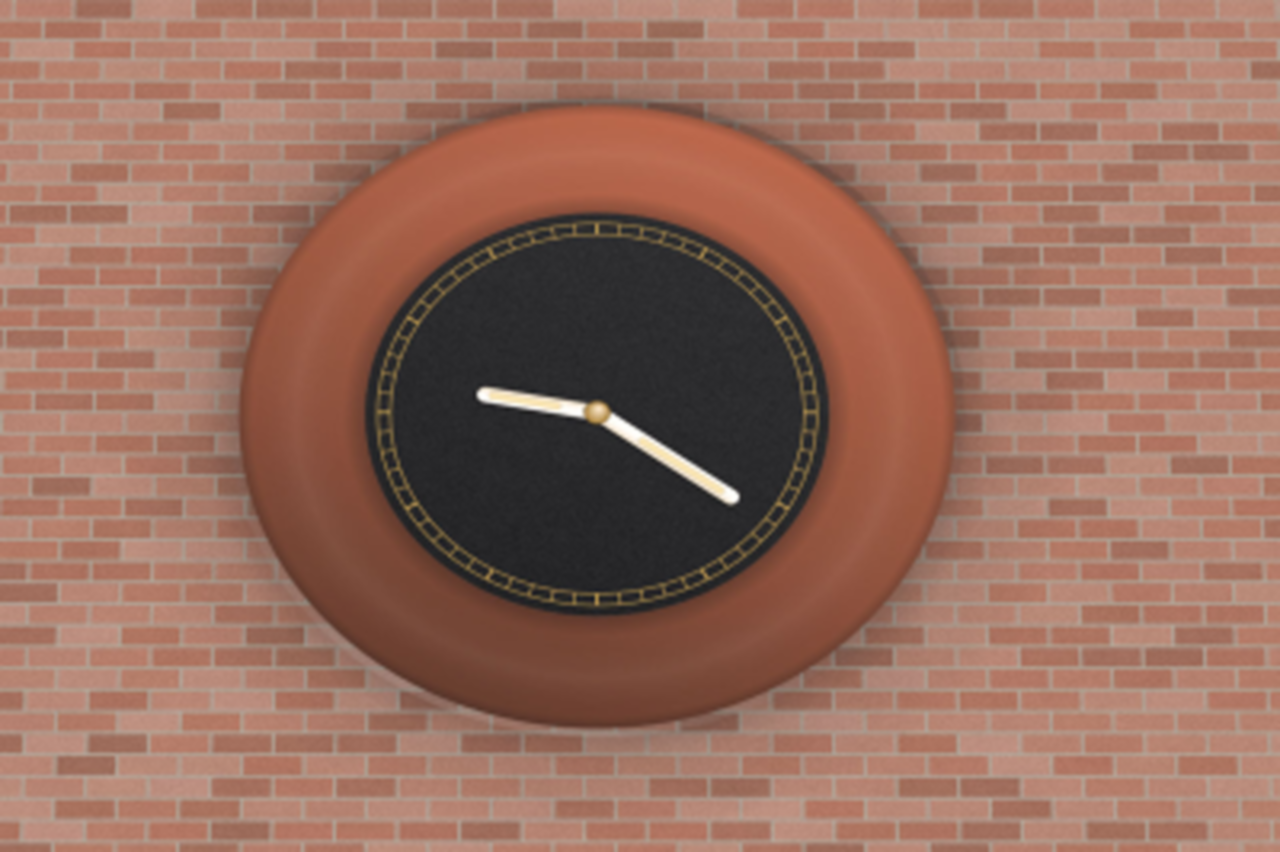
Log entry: 9:21
